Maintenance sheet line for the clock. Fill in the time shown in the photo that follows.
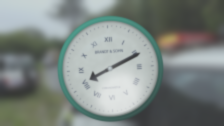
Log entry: 8:11
